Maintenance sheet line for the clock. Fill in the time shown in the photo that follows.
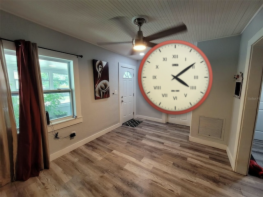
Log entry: 4:09
